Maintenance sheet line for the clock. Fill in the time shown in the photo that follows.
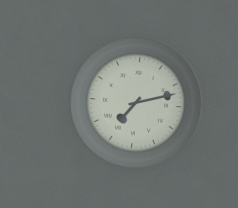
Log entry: 7:12
